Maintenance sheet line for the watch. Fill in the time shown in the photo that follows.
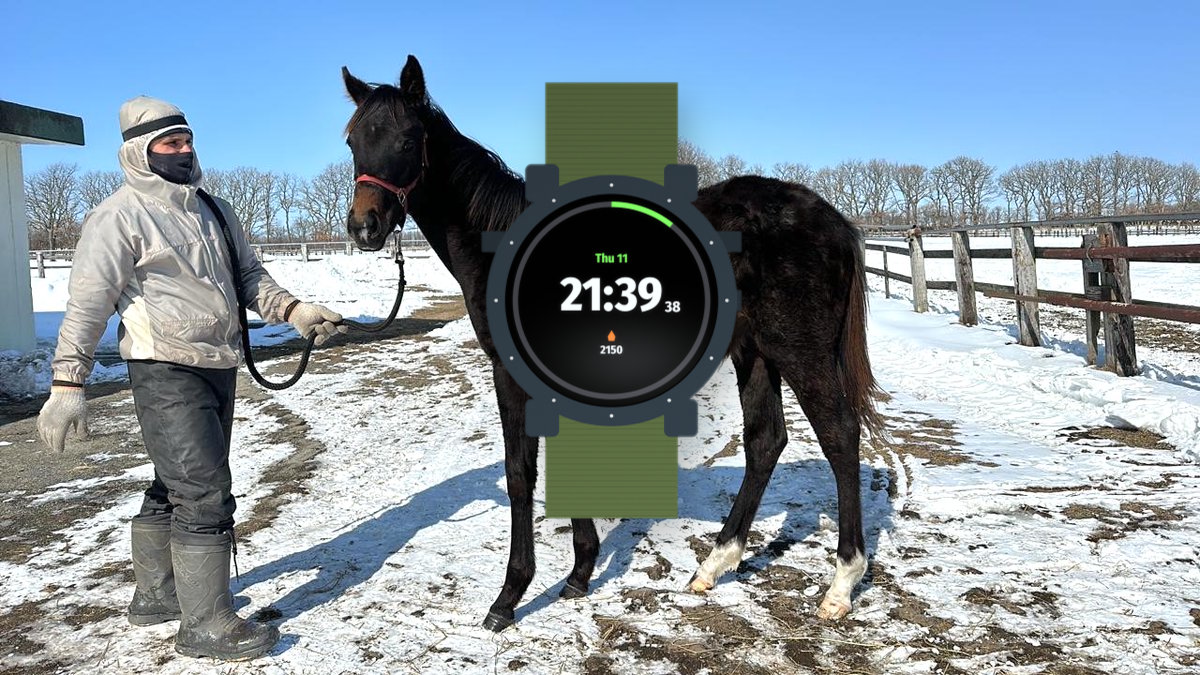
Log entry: 21:39:38
